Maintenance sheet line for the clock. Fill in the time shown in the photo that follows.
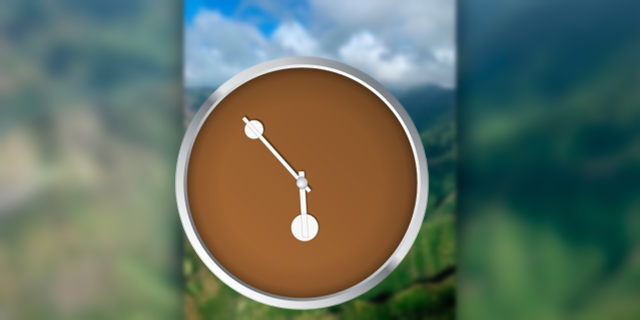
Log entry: 5:53
